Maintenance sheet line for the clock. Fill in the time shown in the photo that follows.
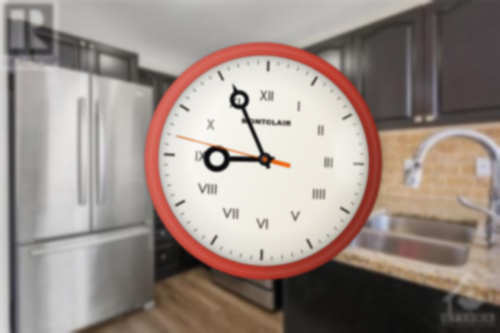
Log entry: 8:55:47
